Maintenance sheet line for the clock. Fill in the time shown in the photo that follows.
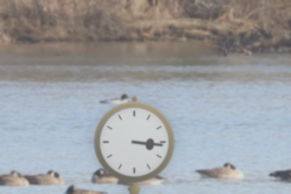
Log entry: 3:16
